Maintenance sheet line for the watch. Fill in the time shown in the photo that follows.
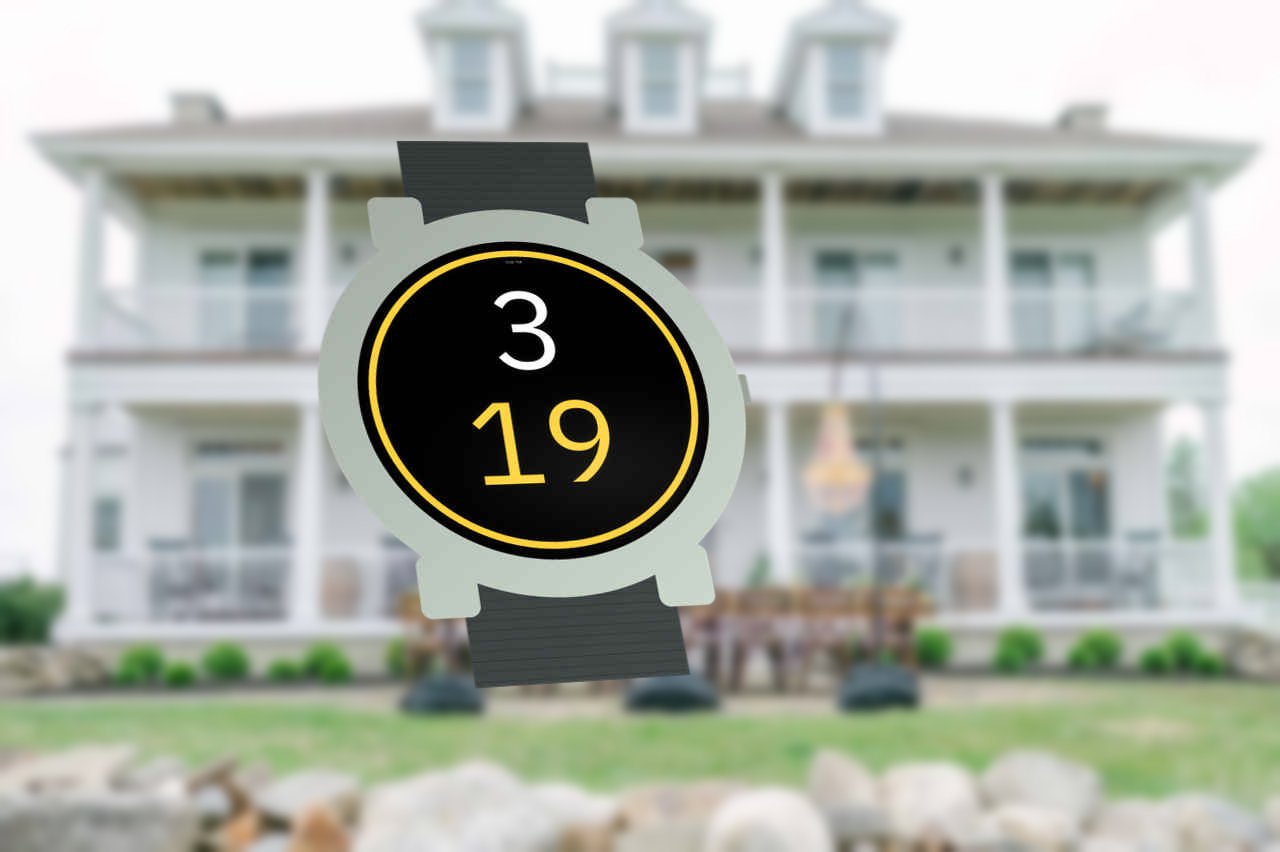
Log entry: 3:19
